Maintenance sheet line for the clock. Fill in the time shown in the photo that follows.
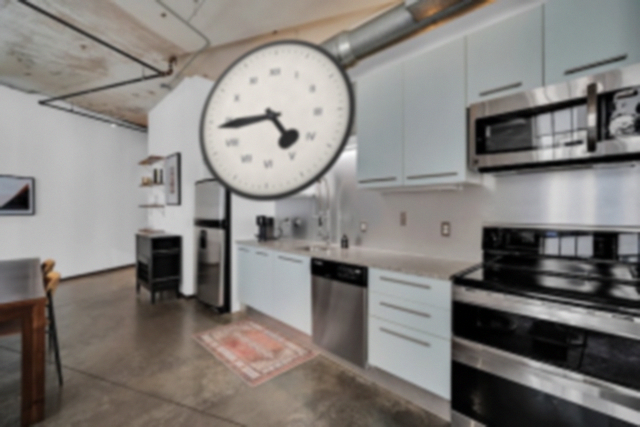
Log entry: 4:44
